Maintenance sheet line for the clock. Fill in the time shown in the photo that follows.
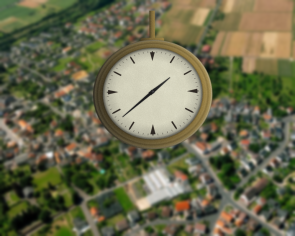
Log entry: 1:38
